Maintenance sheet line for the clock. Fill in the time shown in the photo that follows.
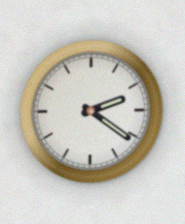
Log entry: 2:21
